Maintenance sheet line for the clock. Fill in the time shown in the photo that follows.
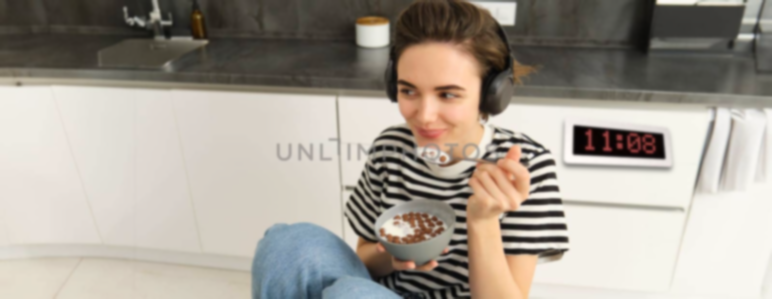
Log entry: 11:08
